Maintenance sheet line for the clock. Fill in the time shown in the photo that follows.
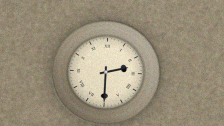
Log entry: 2:30
